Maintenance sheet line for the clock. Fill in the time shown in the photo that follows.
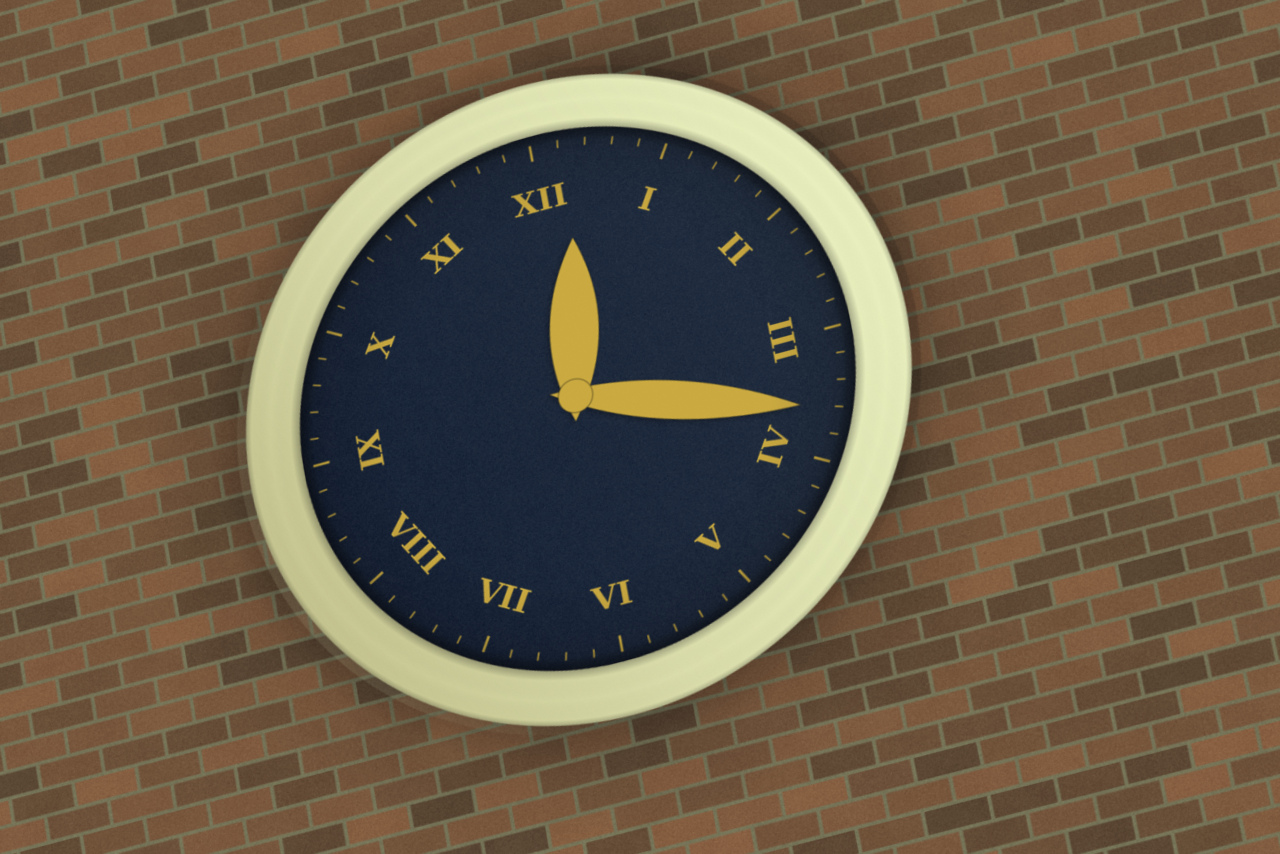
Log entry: 12:18
